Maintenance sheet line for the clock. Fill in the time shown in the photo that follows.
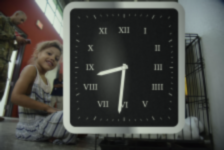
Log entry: 8:31
